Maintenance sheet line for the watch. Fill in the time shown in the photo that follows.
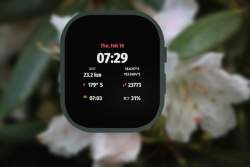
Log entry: 7:29
